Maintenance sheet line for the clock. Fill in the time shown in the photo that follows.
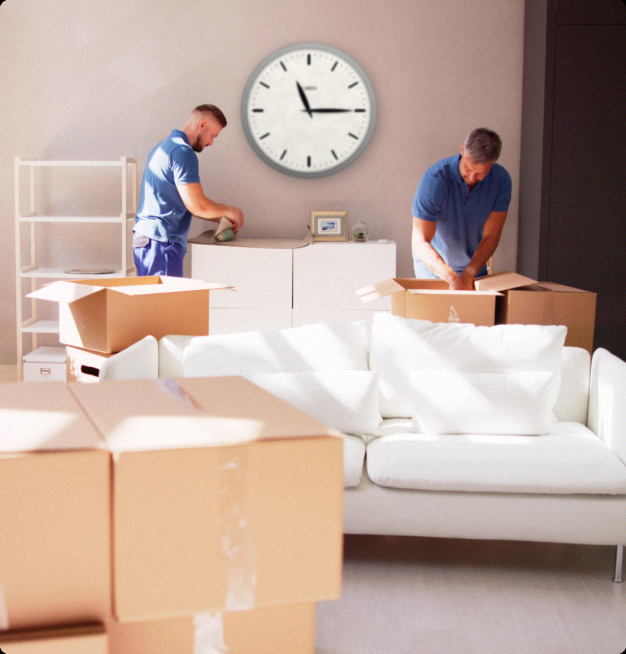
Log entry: 11:15
